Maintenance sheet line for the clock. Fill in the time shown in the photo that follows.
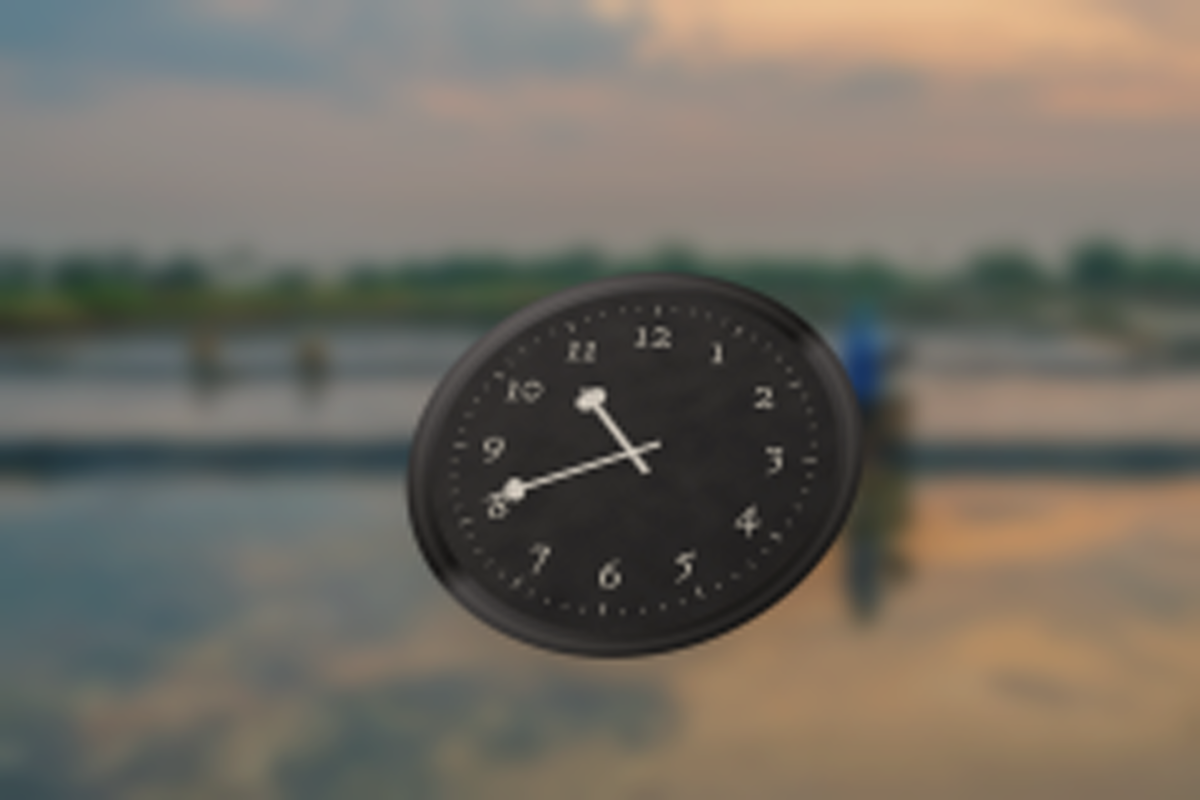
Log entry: 10:41
